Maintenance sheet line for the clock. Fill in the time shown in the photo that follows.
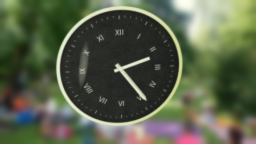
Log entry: 2:24
